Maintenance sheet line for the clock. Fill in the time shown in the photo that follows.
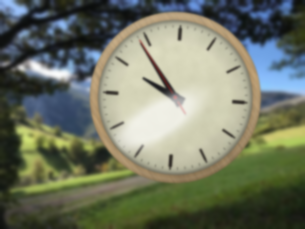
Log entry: 9:53:54
